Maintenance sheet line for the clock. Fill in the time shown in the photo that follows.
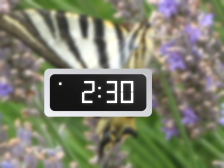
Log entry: 2:30
